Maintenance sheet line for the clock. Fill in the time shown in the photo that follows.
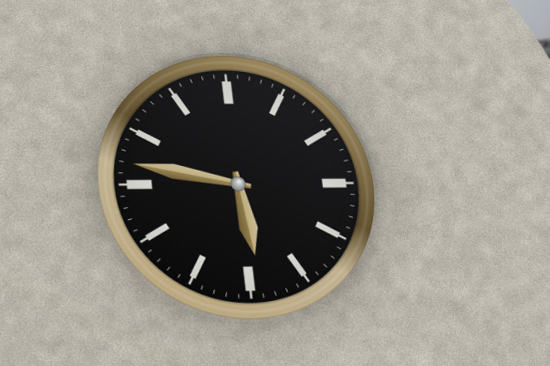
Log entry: 5:47
